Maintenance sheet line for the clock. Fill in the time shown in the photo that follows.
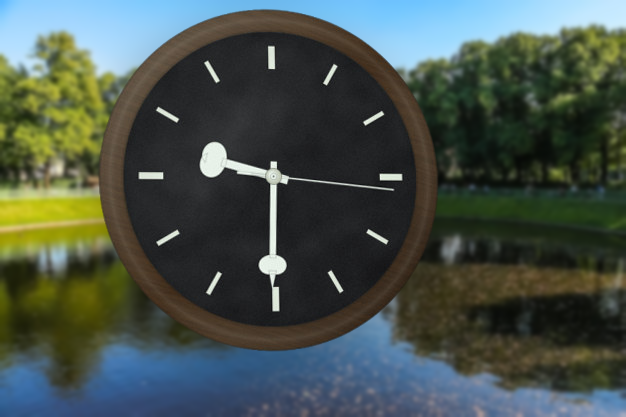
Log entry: 9:30:16
